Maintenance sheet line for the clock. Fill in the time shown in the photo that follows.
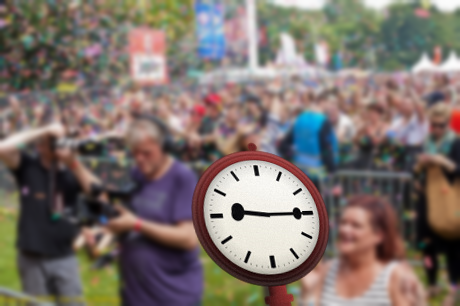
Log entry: 9:15
